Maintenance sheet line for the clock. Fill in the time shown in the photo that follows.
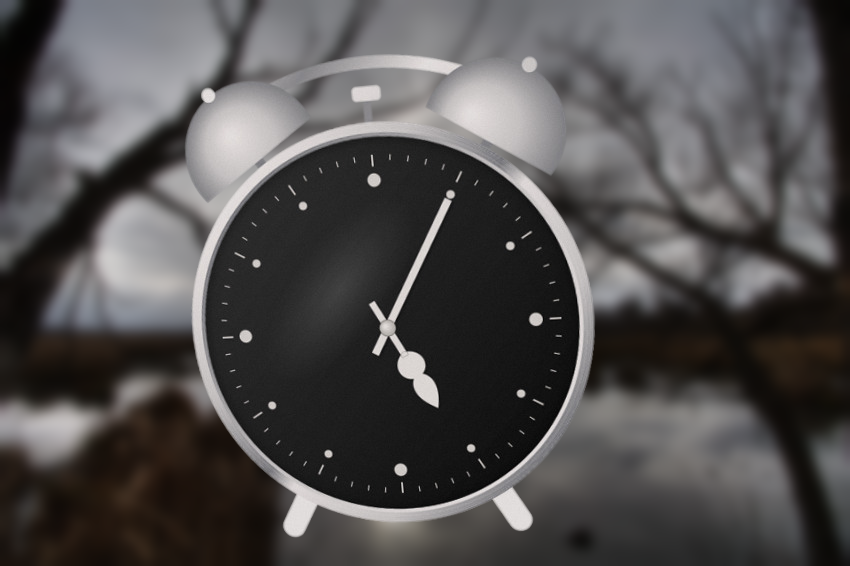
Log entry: 5:05
